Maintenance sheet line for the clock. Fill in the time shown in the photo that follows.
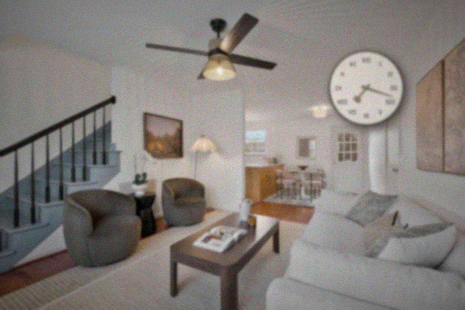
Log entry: 7:18
